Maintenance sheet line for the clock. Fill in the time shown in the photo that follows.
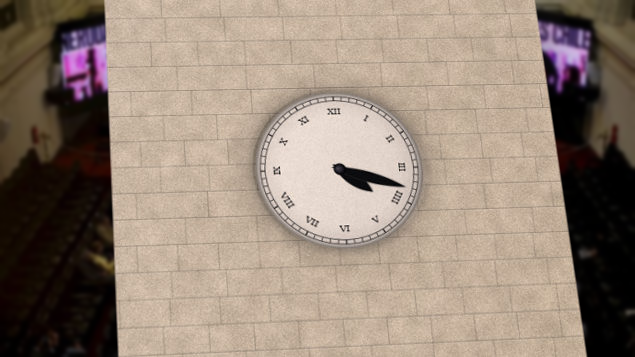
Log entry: 4:18
